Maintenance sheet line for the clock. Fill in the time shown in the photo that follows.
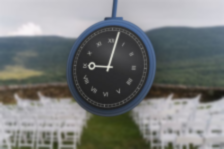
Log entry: 9:02
